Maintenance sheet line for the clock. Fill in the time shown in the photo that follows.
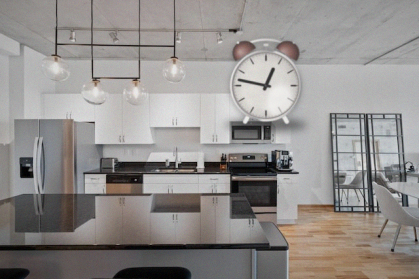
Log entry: 12:47
